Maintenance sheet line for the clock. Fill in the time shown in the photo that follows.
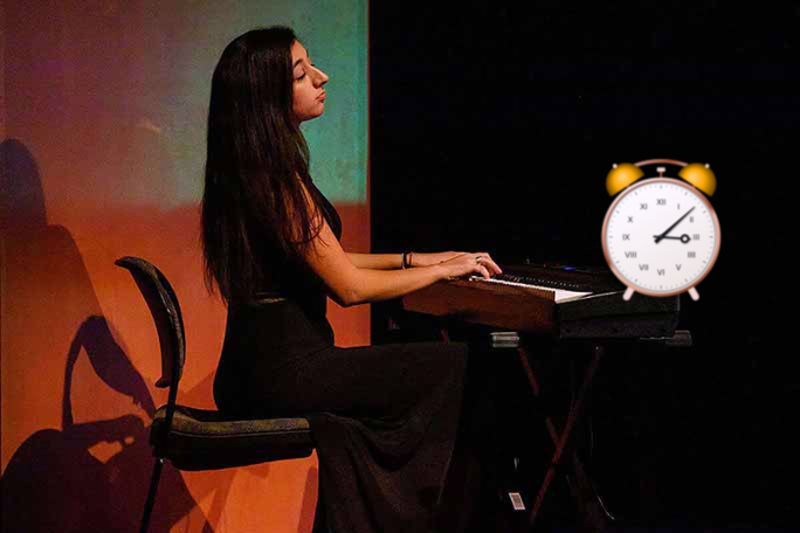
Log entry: 3:08
